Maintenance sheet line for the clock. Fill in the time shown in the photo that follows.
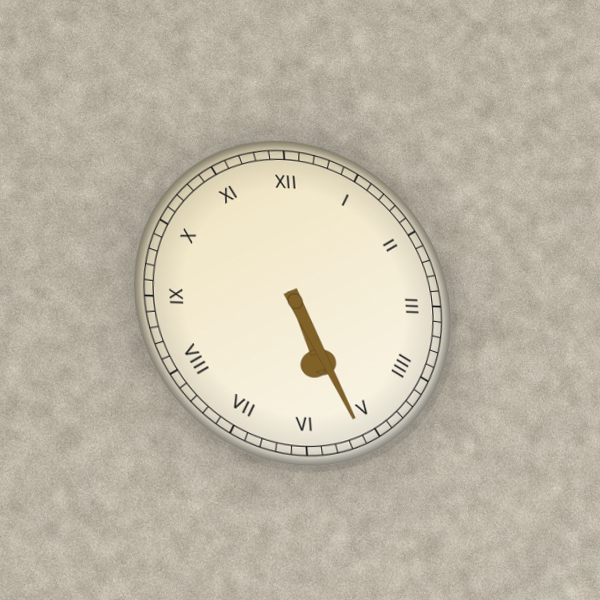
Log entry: 5:26
